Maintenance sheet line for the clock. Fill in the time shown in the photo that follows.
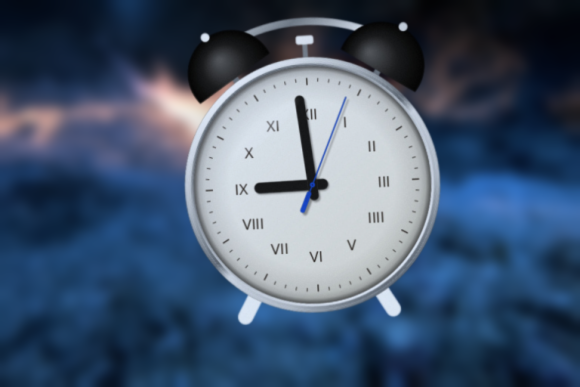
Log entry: 8:59:04
